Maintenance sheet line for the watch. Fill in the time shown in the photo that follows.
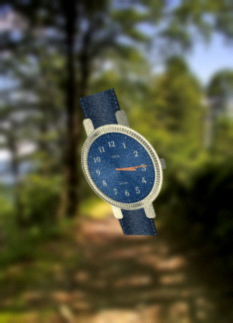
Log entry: 3:15
